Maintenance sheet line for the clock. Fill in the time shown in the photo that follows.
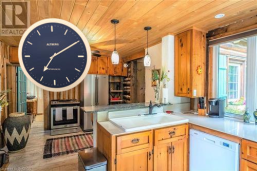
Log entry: 7:10
